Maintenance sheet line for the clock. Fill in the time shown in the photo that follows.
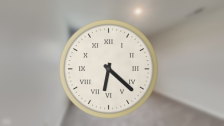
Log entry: 6:22
